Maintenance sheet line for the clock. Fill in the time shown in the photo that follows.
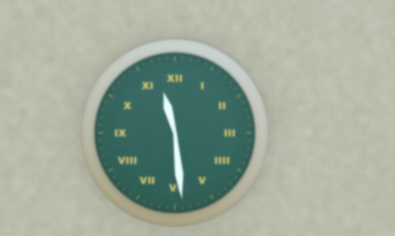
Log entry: 11:29
